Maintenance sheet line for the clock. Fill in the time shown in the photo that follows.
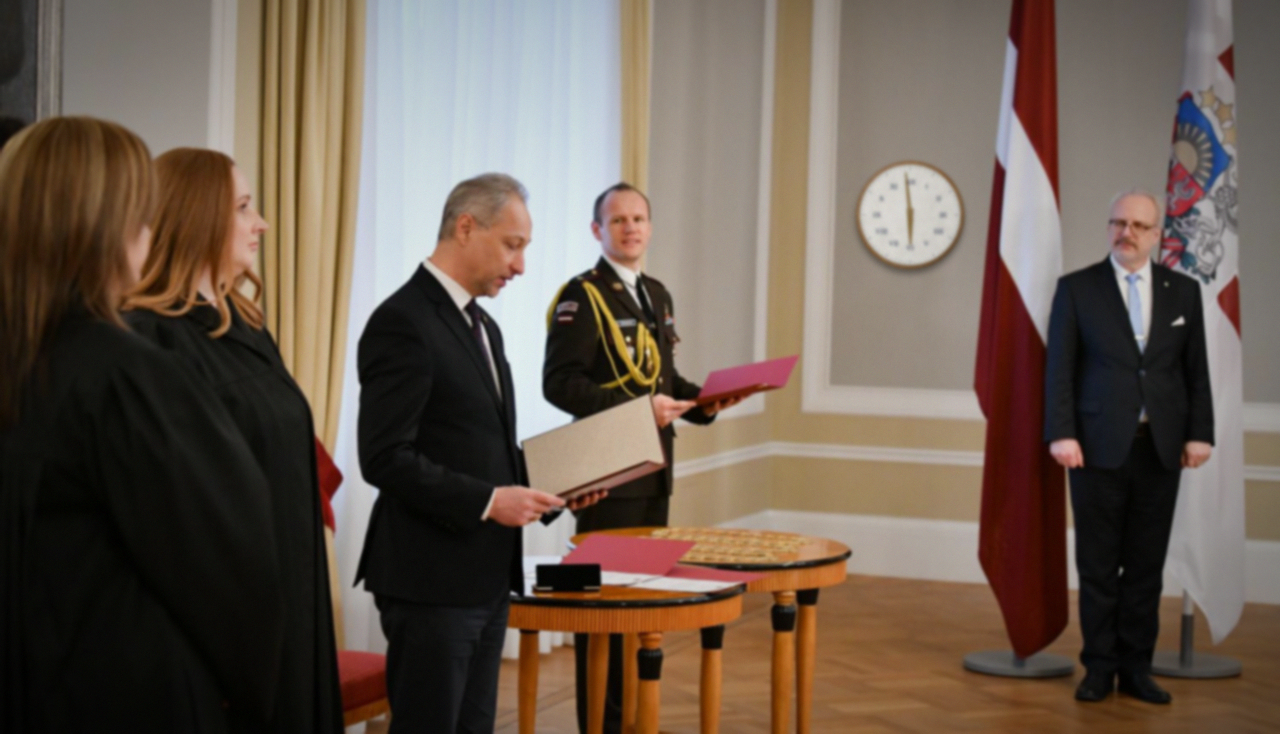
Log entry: 5:59
